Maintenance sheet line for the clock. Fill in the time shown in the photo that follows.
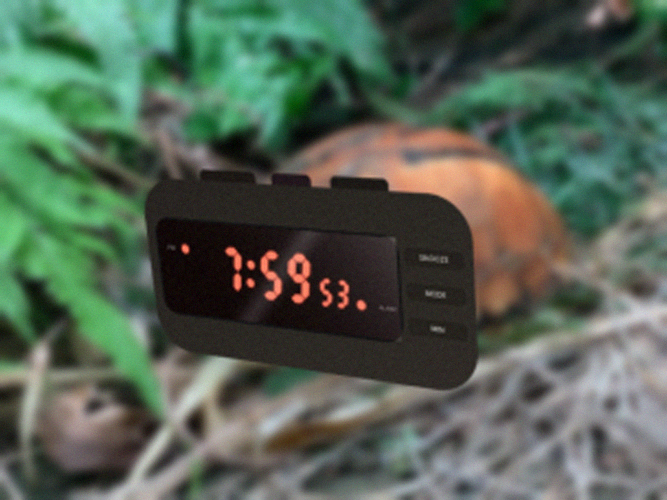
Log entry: 7:59:53
